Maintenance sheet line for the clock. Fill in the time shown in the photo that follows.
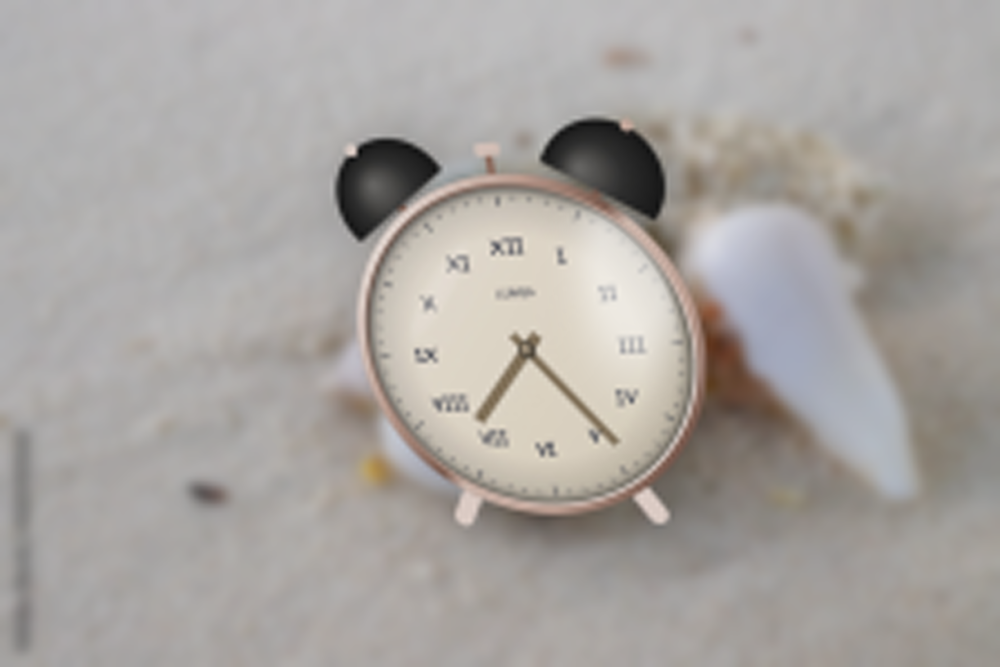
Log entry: 7:24
